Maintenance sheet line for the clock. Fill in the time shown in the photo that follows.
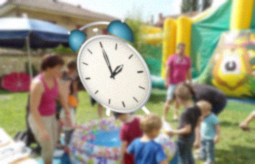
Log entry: 2:00
